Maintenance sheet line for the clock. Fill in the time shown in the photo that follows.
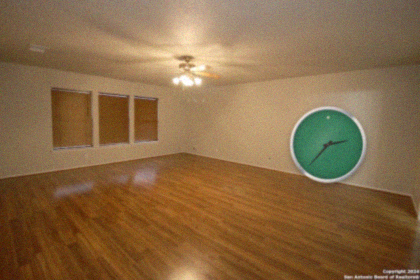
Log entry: 2:37
